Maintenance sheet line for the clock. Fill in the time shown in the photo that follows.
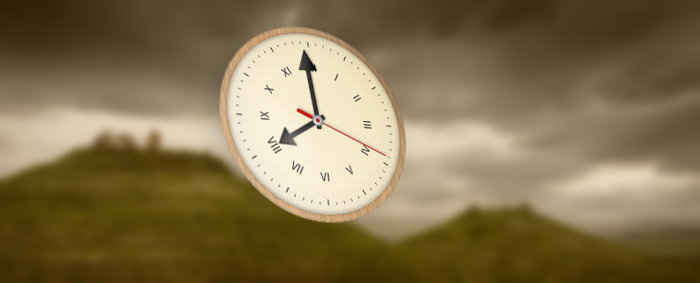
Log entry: 7:59:19
